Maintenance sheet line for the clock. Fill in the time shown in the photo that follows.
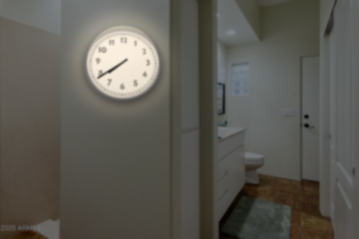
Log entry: 7:39
